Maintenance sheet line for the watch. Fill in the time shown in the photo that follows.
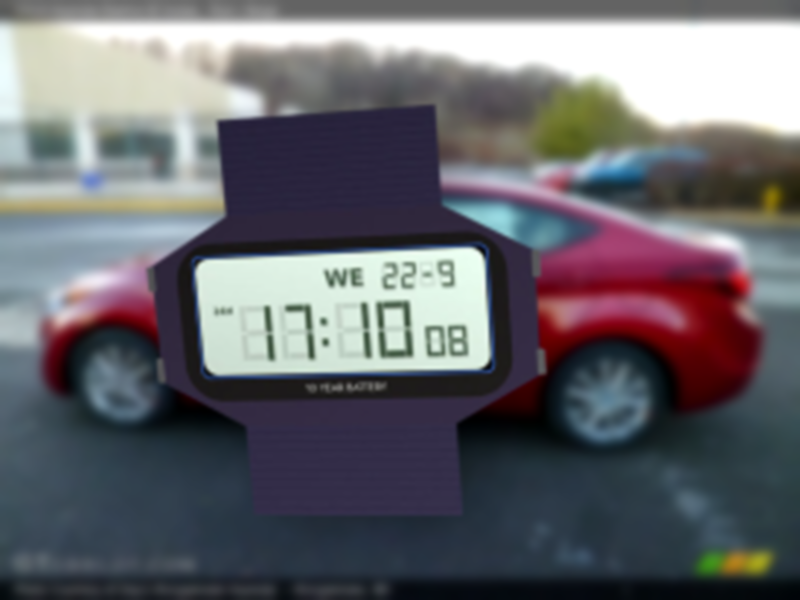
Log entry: 17:10:08
